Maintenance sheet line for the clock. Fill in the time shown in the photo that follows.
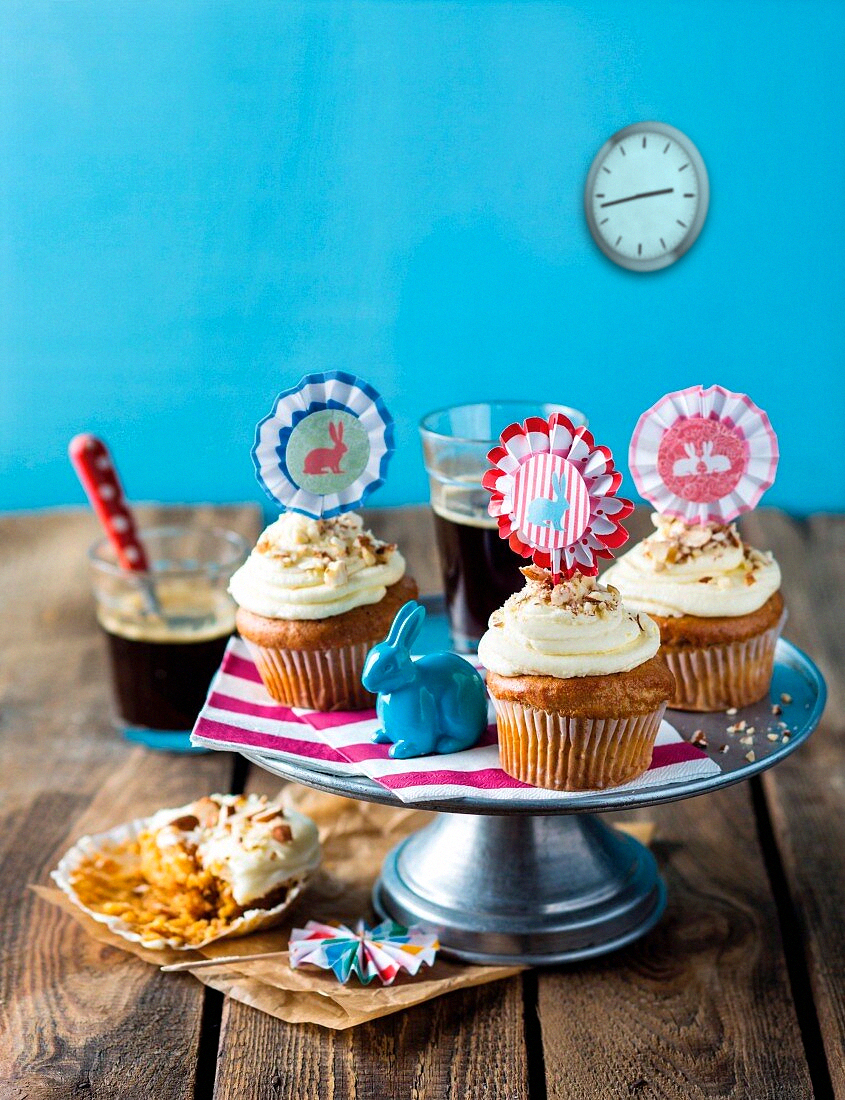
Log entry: 2:43
